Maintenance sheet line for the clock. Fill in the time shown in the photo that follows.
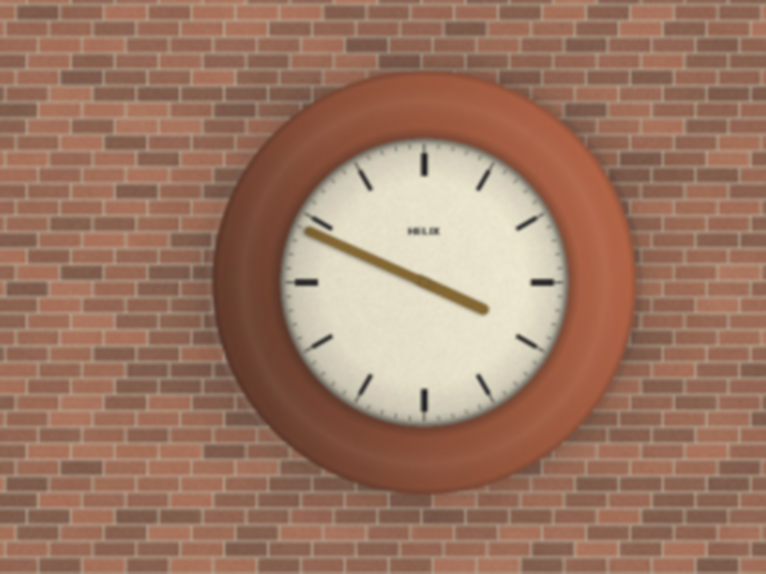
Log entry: 3:49
